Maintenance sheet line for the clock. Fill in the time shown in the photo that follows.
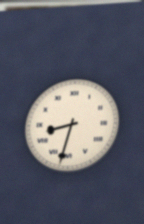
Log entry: 8:32
